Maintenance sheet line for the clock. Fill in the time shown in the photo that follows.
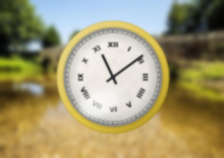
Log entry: 11:09
